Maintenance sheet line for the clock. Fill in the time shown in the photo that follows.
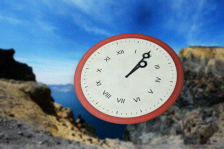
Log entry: 2:09
